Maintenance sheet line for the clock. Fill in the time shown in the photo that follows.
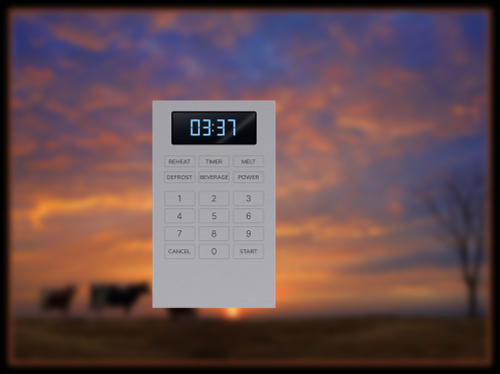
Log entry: 3:37
